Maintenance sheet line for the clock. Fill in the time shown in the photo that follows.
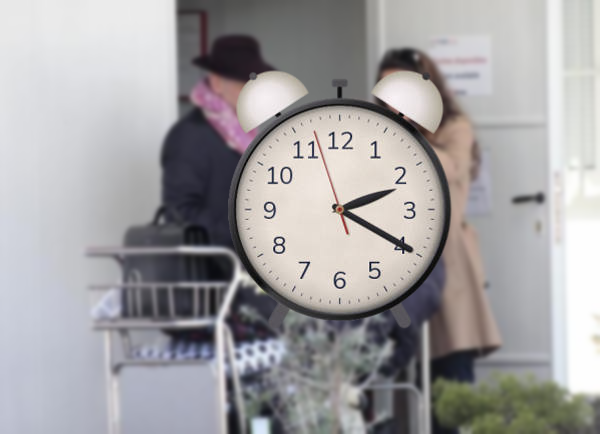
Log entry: 2:19:57
